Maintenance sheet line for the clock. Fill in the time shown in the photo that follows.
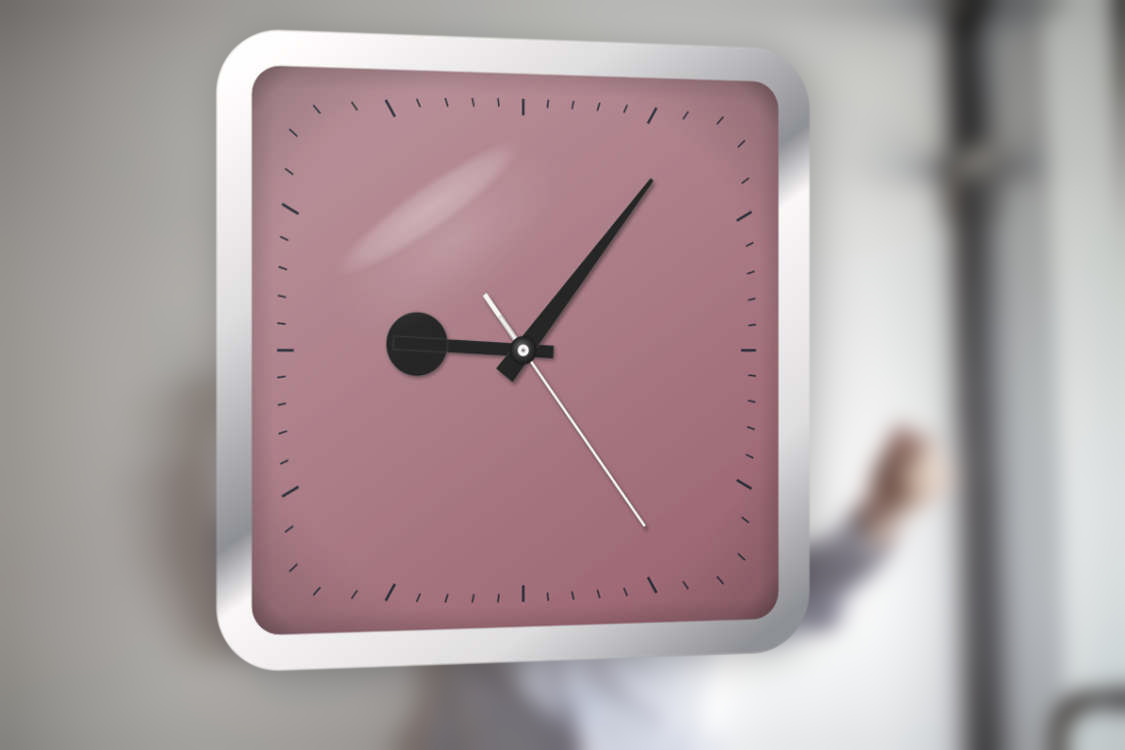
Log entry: 9:06:24
